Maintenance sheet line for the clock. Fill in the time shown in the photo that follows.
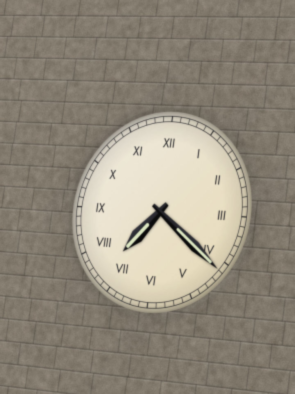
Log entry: 7:21
